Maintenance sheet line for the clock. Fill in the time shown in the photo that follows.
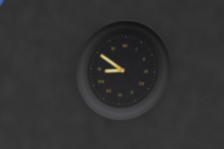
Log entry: 8:50
